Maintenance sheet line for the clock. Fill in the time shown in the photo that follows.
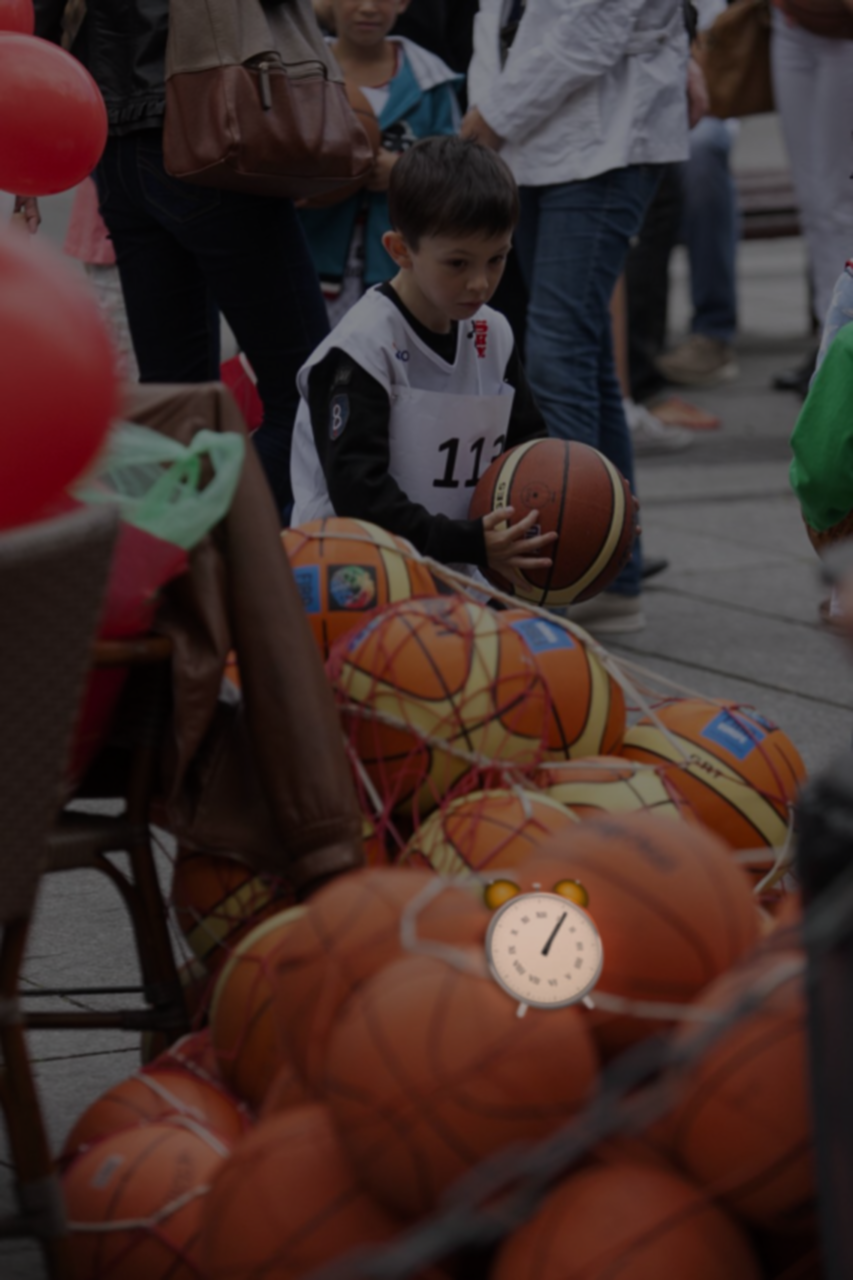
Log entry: 1:06
